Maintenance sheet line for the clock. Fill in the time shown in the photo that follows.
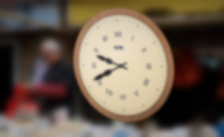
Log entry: 9:41
